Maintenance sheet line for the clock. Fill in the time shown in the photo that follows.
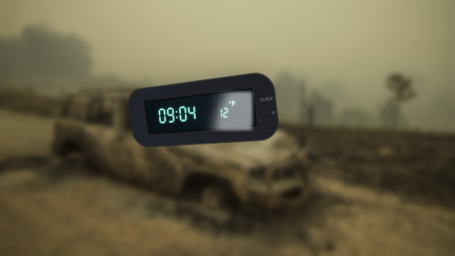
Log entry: 9:04
